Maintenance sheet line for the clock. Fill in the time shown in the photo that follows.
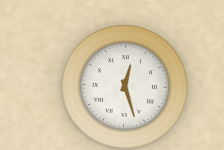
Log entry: 12:27
